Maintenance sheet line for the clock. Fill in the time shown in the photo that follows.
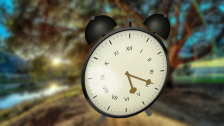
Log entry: 5:19
